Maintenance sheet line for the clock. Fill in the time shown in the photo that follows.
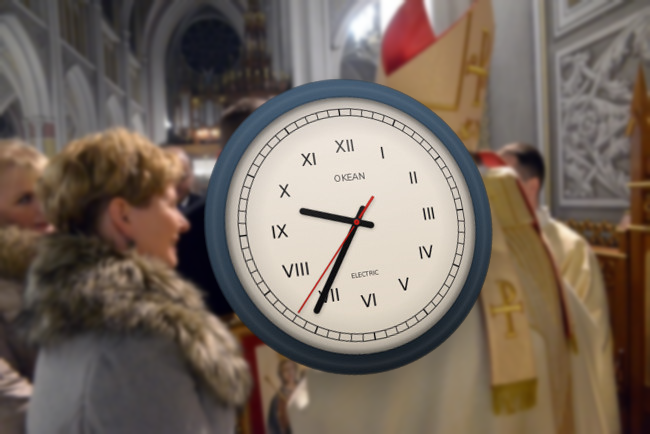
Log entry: 9:35:37
